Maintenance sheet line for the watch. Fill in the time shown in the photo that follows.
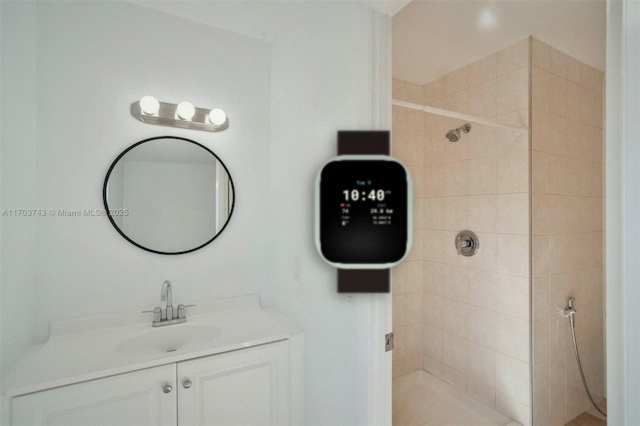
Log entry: 10:40
